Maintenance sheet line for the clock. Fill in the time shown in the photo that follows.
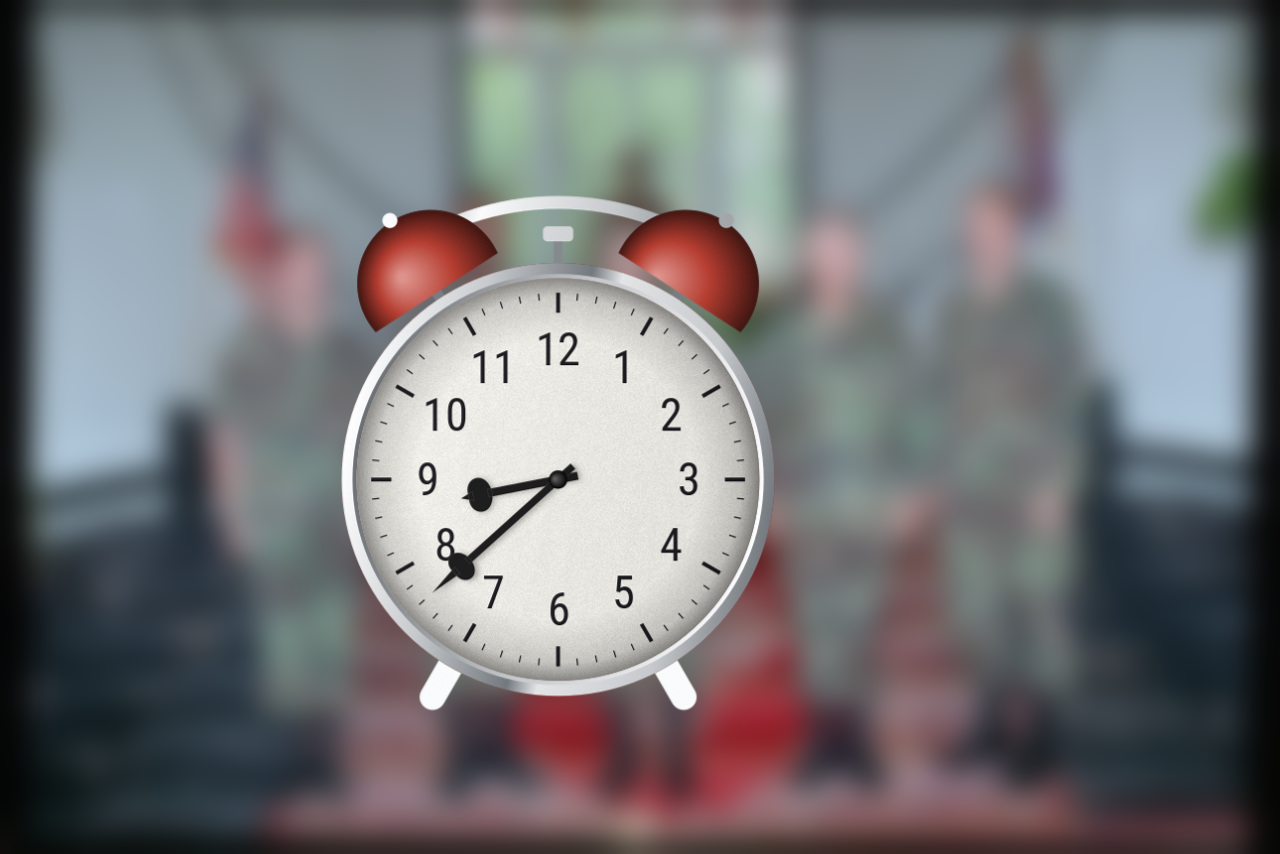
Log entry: 8:38
